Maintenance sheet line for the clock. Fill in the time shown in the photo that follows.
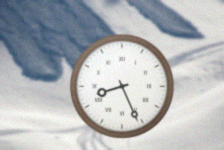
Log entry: 8:26
